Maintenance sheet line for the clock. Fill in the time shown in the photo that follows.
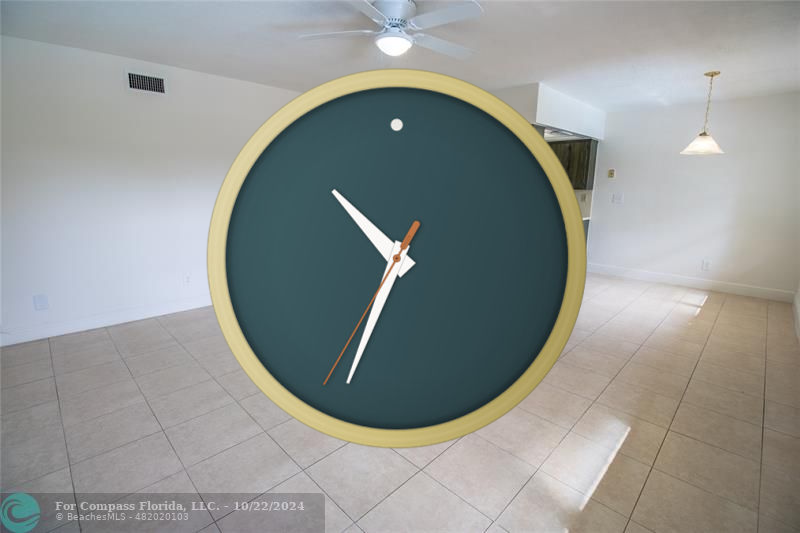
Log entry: 10:33:35
